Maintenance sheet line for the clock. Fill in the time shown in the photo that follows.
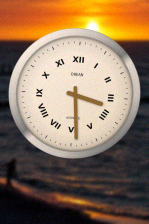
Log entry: 3:29
